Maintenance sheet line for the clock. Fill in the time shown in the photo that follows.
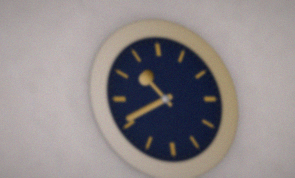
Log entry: 10:41
